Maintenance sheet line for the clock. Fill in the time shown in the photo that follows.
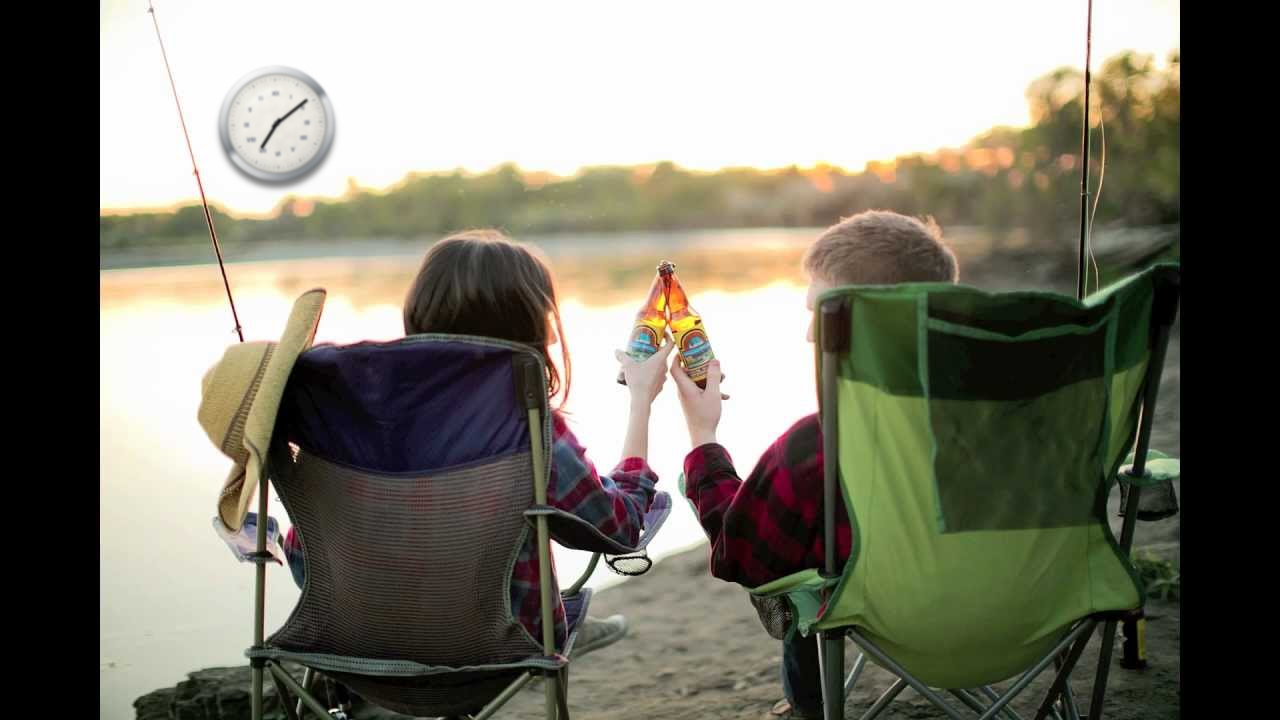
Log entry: 7:09
